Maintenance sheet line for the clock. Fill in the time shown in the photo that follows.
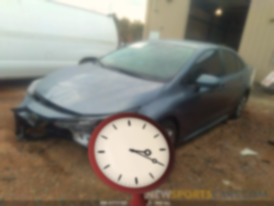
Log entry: 3:20
